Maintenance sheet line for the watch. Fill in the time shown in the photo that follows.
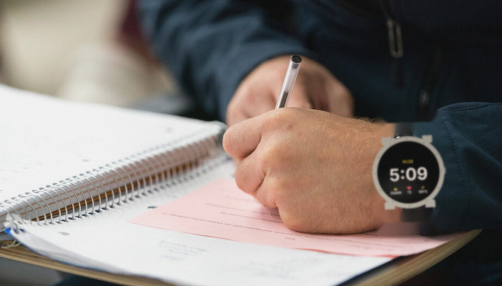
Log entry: 5:09
